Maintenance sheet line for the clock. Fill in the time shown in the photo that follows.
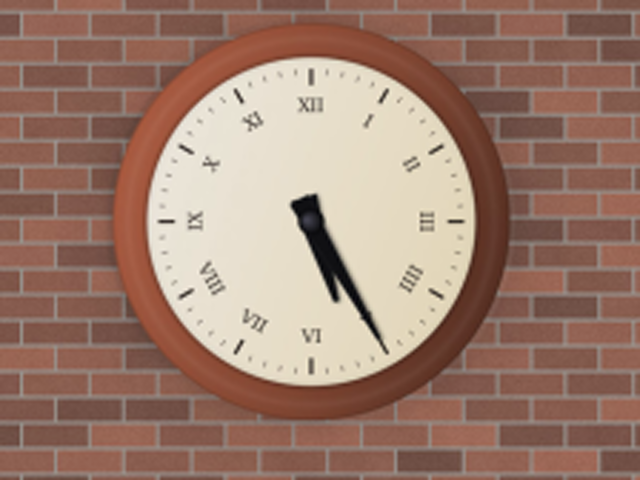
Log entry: 5:25
